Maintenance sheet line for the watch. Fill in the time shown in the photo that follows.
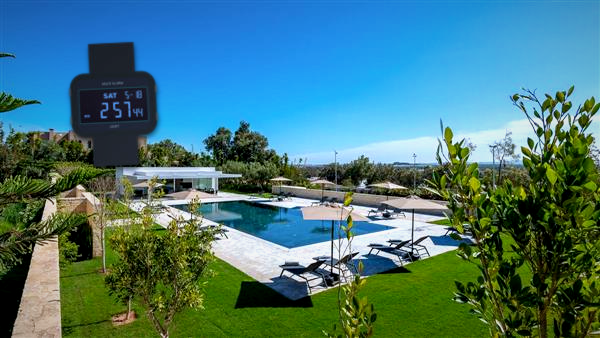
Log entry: 2:57
